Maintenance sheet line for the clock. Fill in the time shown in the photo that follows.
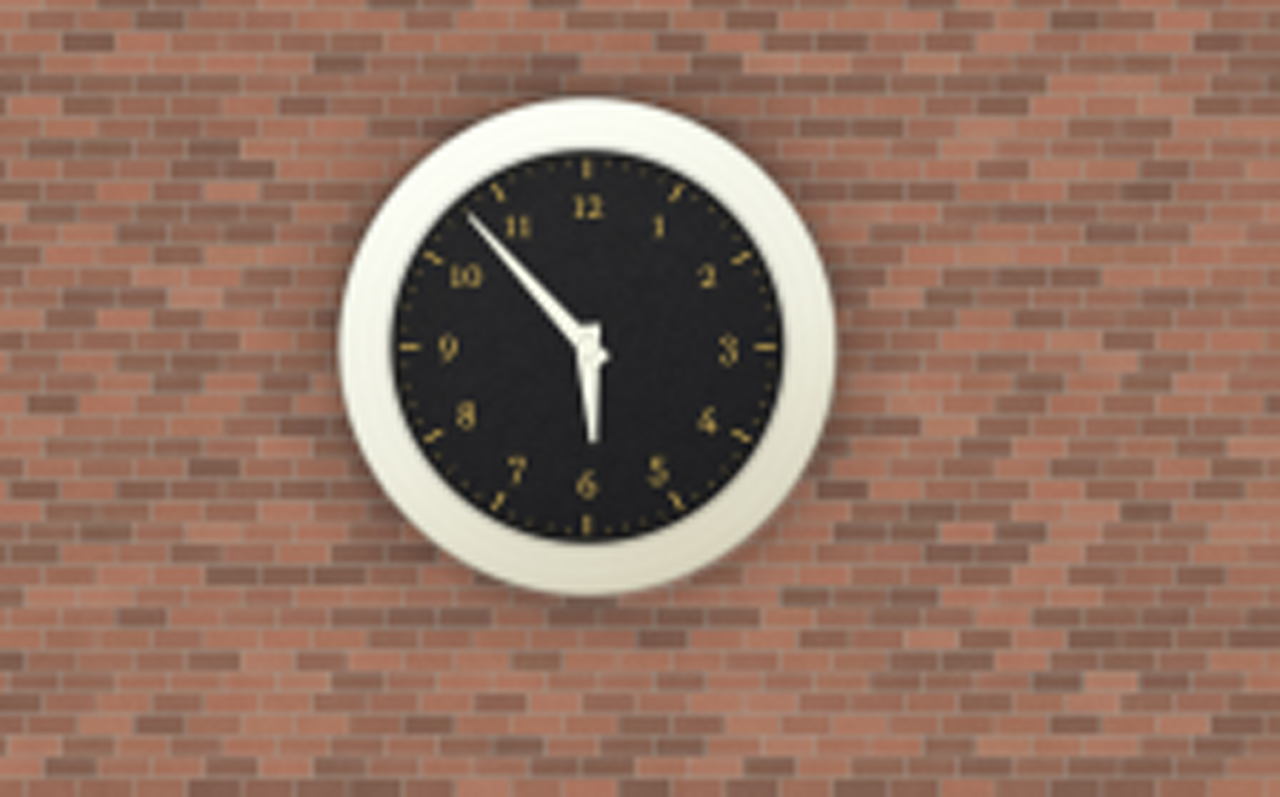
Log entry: 5:53
